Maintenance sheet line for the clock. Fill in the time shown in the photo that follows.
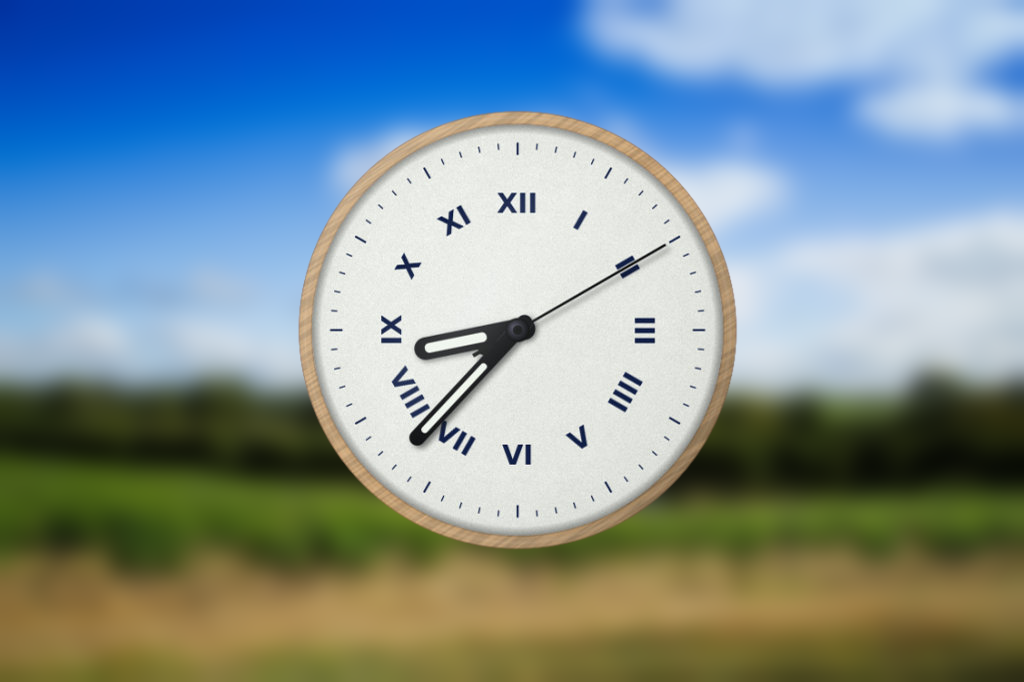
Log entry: 8:37:10
